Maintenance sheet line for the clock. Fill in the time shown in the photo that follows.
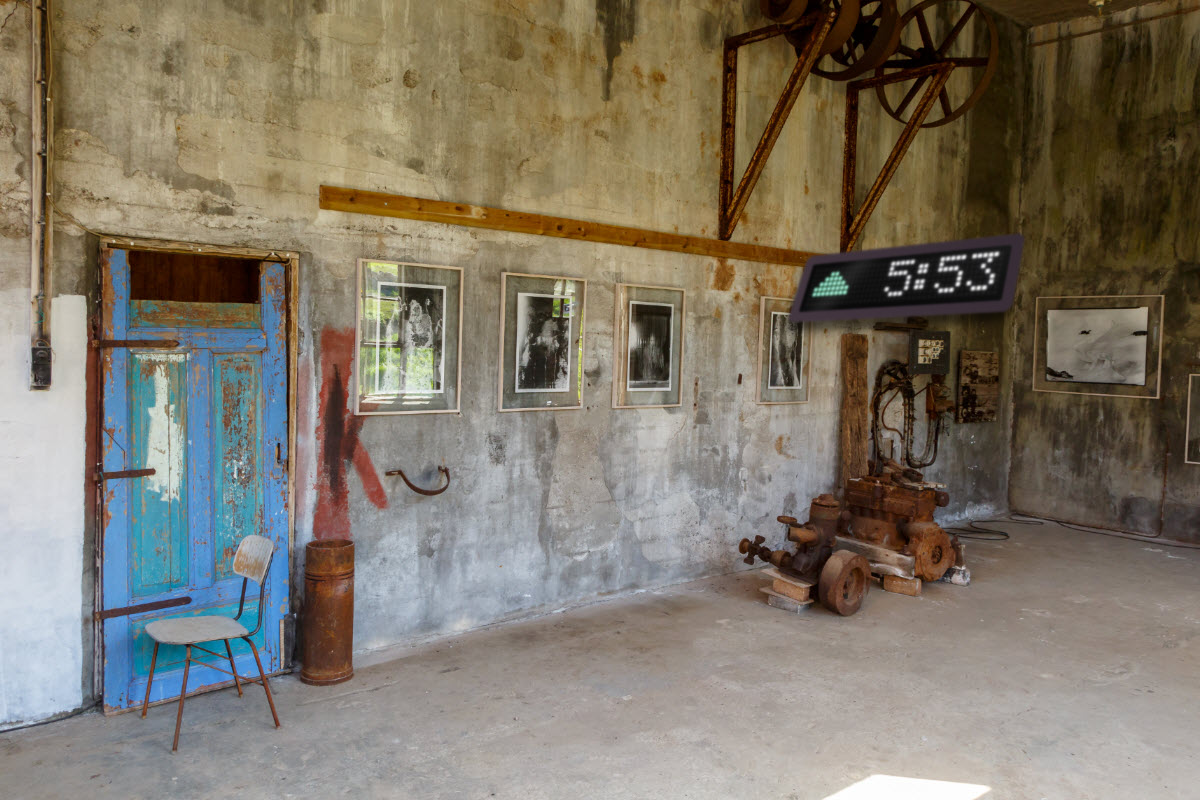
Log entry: 5:53
